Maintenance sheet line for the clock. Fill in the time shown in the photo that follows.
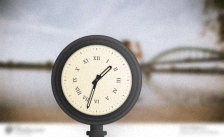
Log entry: 1:33
